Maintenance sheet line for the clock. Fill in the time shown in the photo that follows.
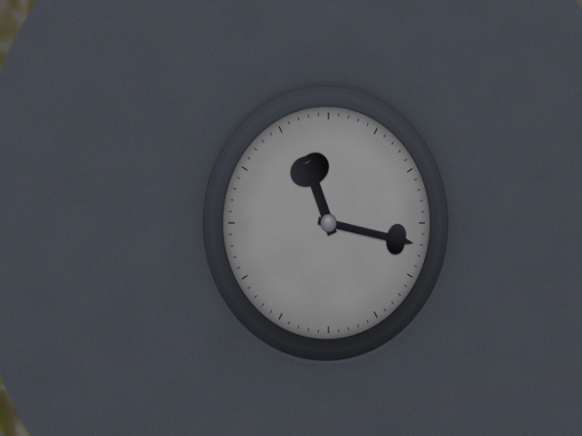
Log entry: 11:17
